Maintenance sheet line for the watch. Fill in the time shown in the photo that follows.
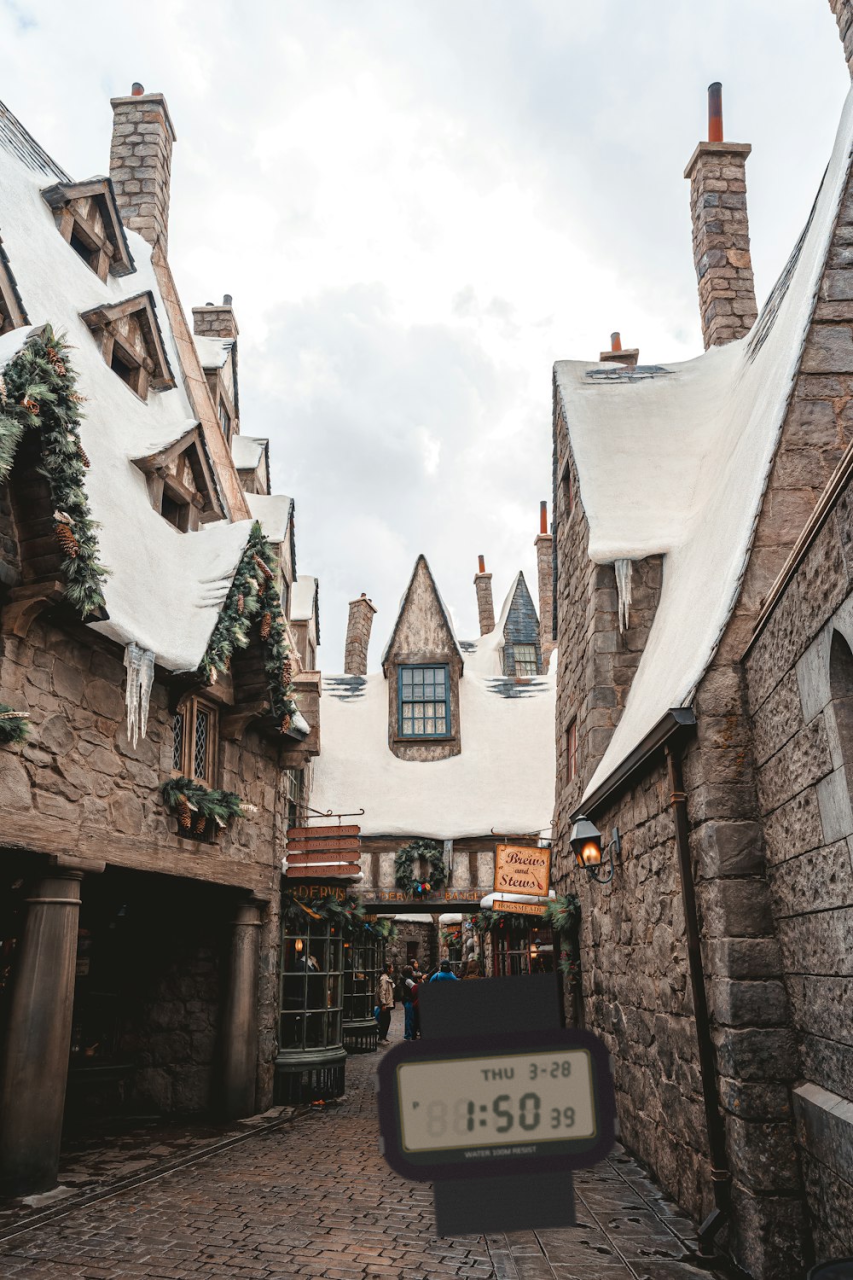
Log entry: 1:50:39
